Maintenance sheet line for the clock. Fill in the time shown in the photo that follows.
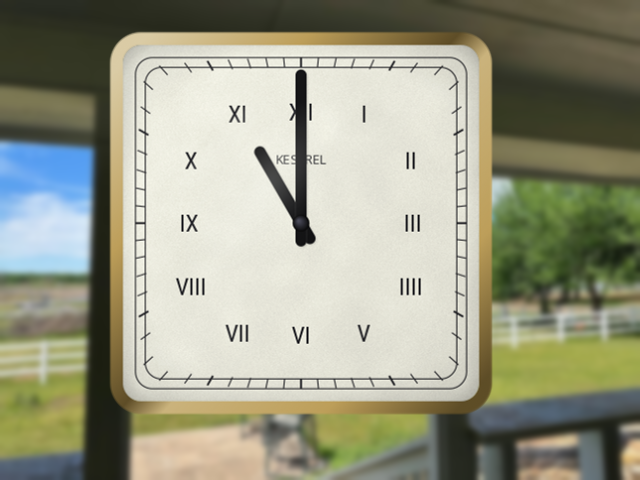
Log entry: 11:00
